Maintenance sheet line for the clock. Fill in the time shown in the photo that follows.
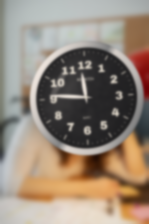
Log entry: 11:46
